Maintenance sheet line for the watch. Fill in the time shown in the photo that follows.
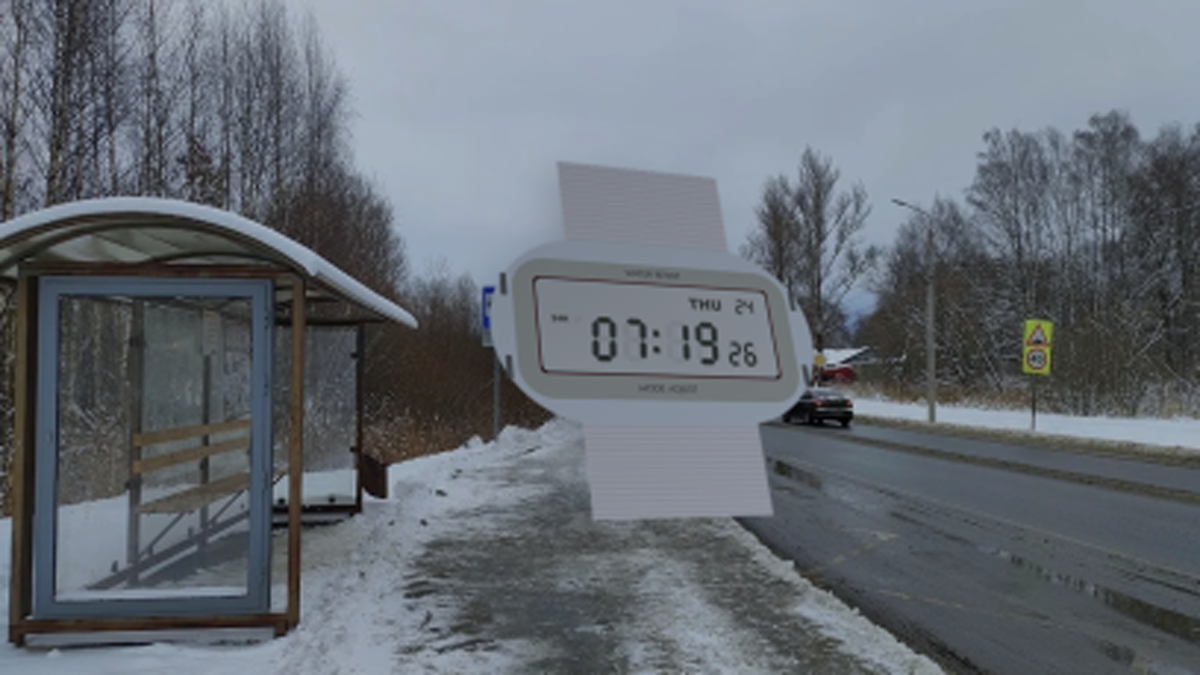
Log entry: 7:19:26
